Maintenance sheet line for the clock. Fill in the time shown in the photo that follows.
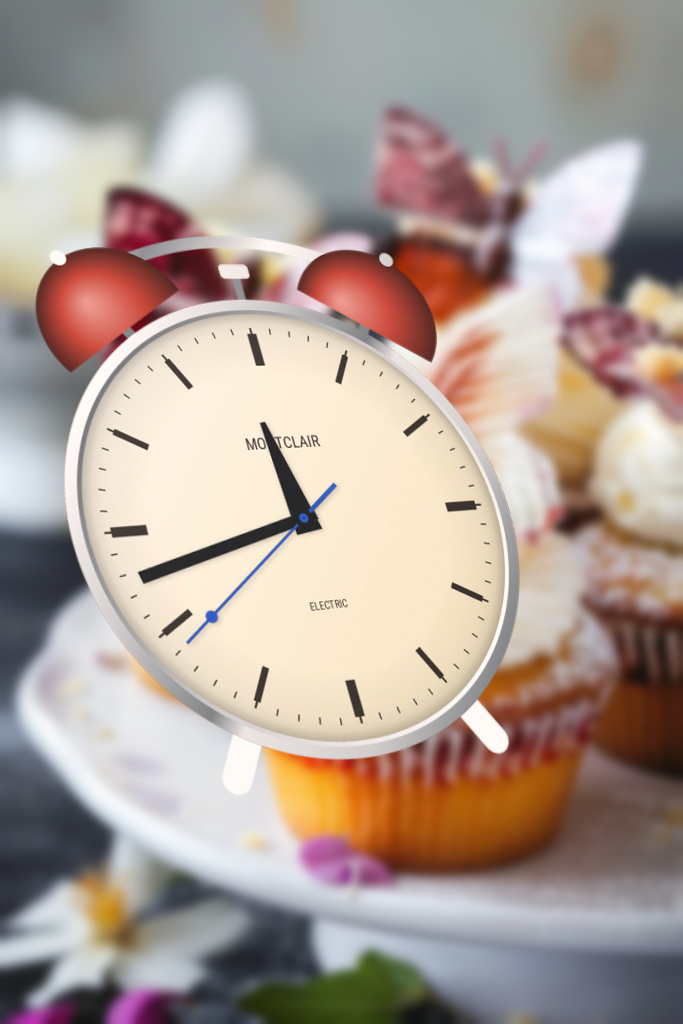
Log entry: 11:42:39
